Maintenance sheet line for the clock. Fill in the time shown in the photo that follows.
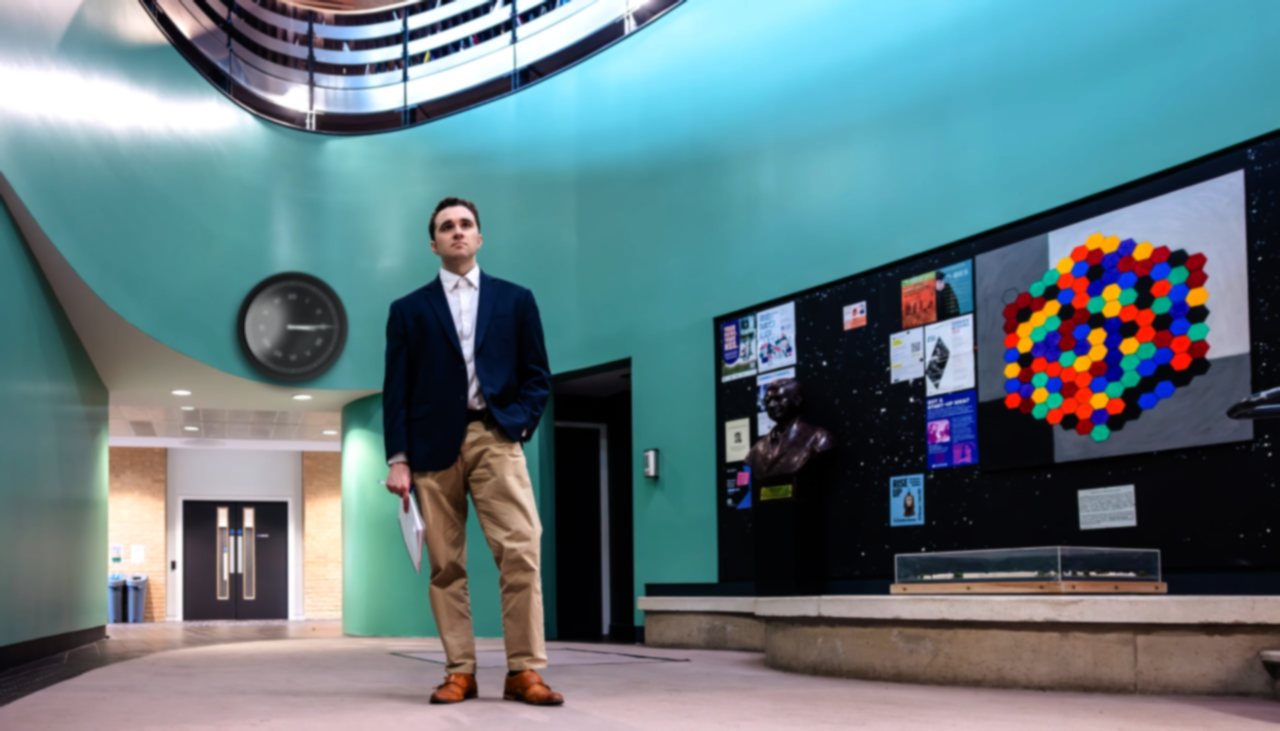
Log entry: 3:15
